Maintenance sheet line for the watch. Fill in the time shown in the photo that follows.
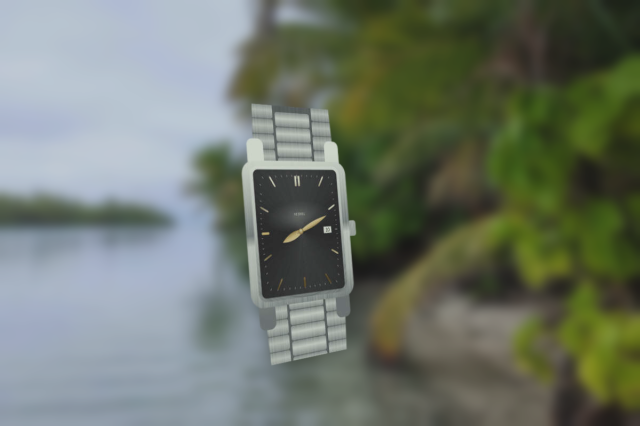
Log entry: 8:11
